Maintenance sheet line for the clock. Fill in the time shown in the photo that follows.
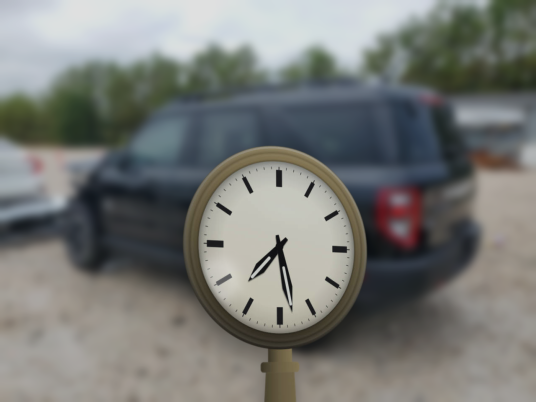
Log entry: 7:28
